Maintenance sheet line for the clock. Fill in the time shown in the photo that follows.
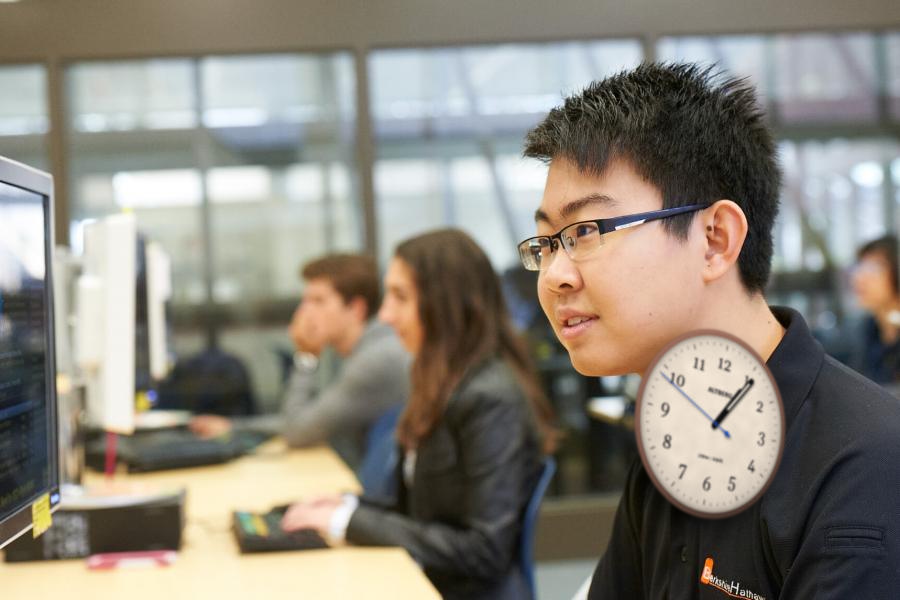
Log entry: 1:05:49
